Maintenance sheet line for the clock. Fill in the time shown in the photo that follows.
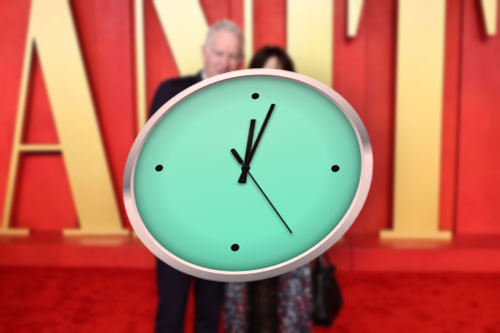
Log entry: 12:02:24
